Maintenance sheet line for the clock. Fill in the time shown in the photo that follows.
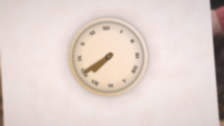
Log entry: 7:40
